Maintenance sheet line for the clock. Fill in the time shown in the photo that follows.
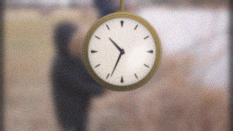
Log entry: 10:34
